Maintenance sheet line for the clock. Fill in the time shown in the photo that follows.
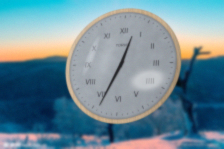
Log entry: 12:34
